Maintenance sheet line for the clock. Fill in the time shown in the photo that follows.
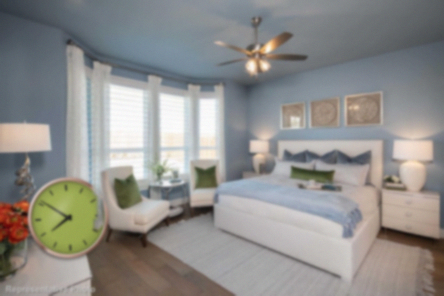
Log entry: 7:51
